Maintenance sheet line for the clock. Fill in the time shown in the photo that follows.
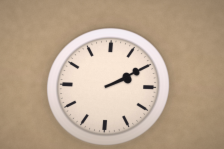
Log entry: 2:10
